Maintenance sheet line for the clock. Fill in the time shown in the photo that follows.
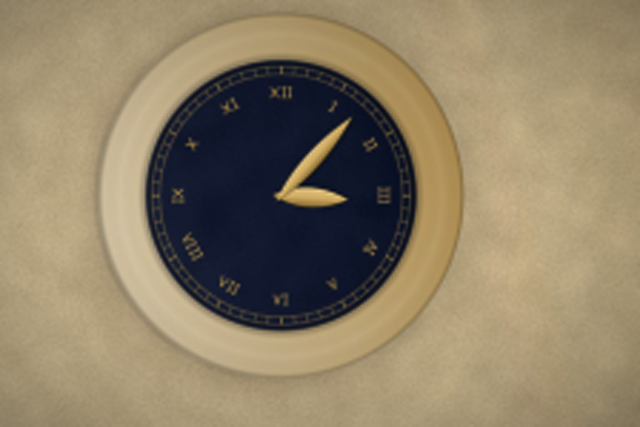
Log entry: 3:07
